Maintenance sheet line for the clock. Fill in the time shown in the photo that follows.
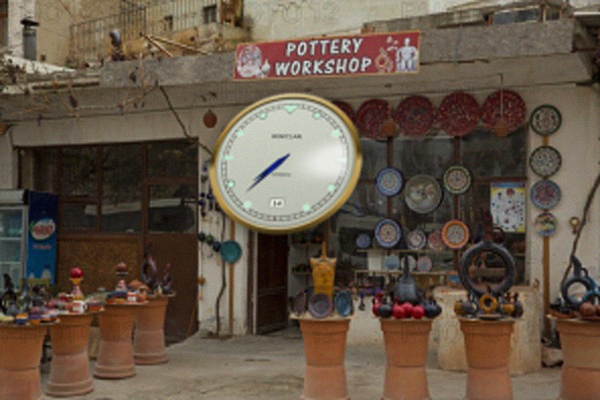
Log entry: 7:37
